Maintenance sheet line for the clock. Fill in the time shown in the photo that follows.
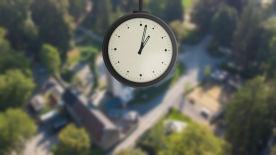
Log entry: 1:02
